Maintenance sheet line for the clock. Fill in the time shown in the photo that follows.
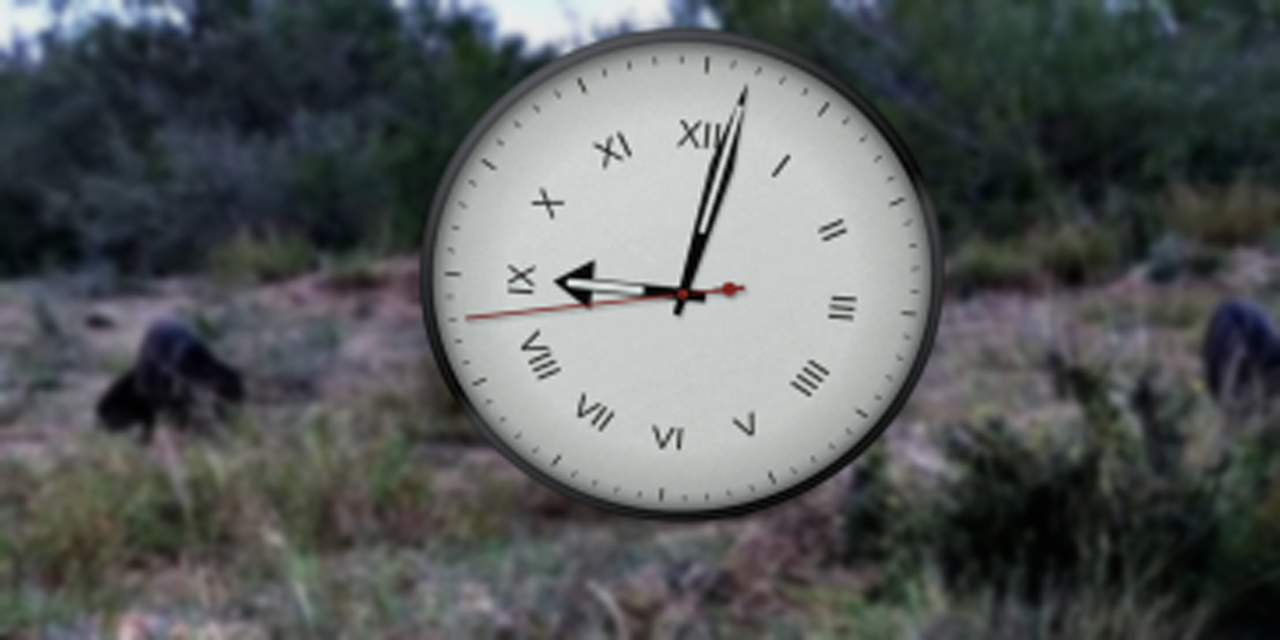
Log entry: 9:01:43
